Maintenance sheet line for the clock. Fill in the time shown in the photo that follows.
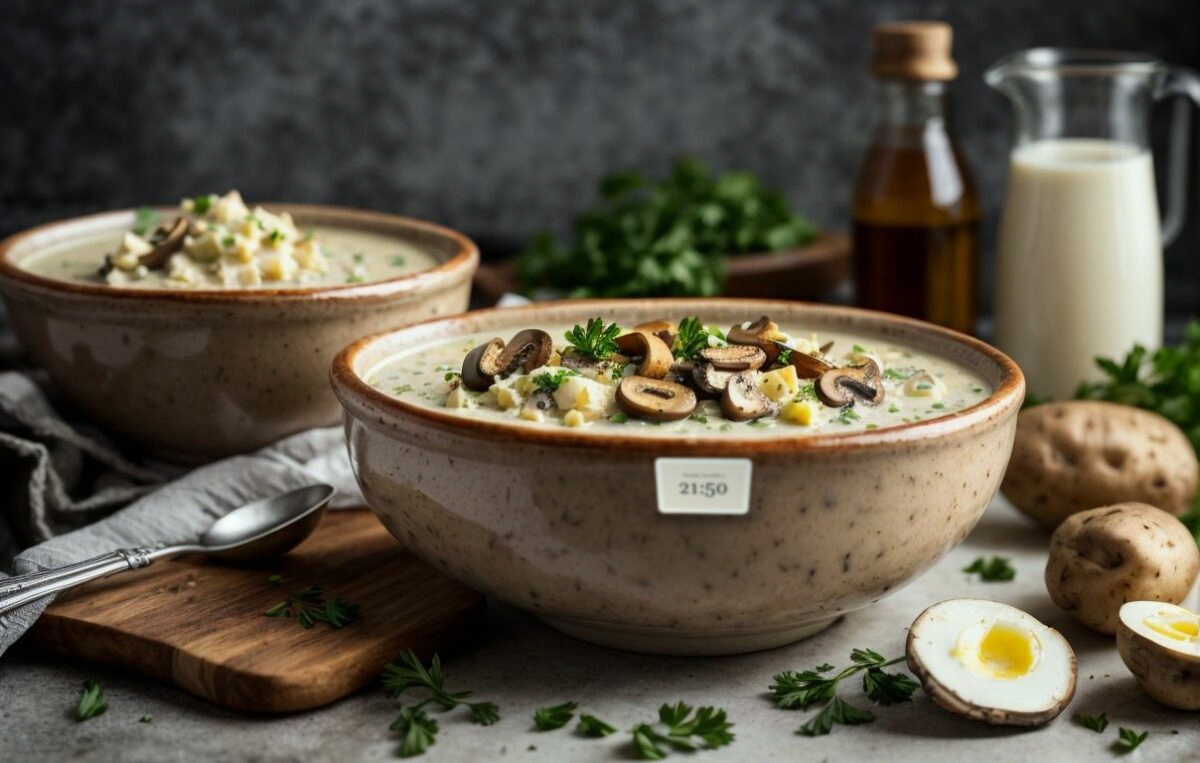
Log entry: 21:50
